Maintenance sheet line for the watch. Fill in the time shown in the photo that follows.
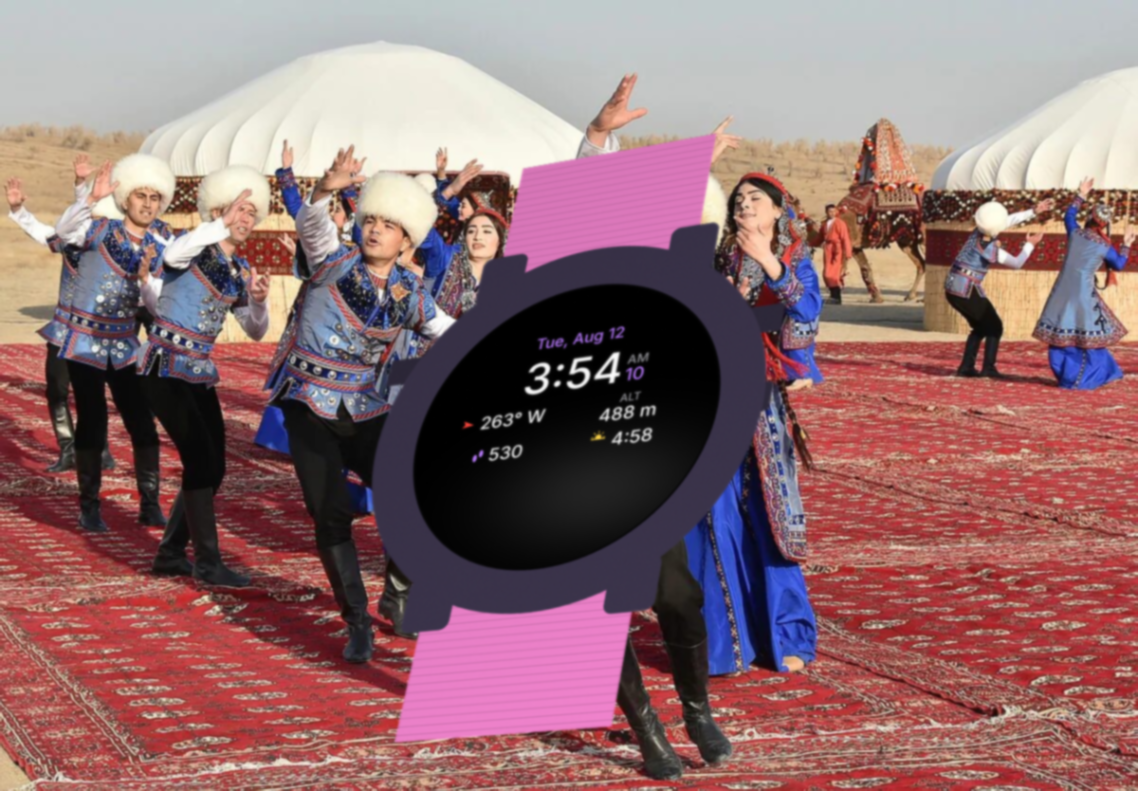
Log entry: 3:54:10
